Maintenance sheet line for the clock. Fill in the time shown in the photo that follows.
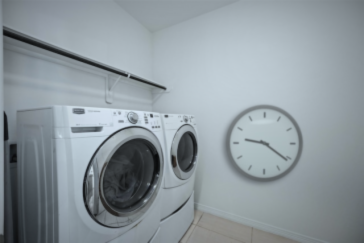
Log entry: 9:21
